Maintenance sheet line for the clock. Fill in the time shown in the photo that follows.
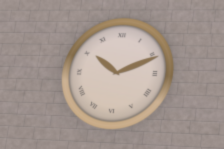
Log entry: 10:11
